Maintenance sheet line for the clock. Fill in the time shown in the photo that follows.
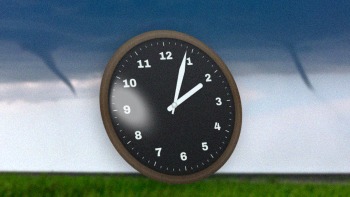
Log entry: 2:04
